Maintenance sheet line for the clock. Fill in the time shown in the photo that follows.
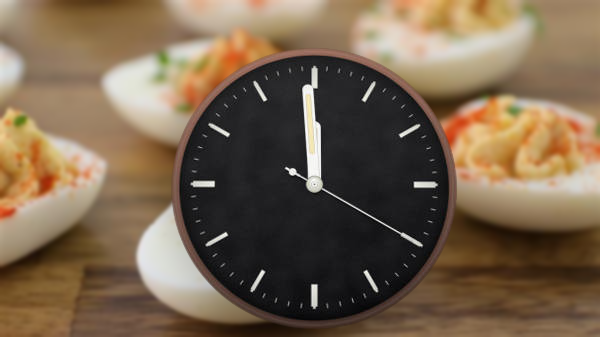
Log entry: 11:59:20
